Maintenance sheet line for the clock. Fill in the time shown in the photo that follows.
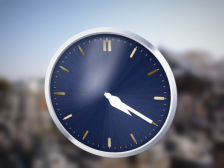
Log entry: 4:20
